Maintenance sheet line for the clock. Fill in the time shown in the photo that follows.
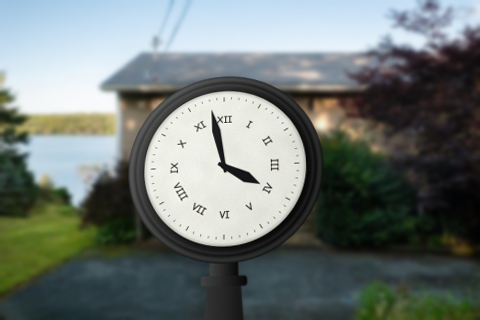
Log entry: 3:58
